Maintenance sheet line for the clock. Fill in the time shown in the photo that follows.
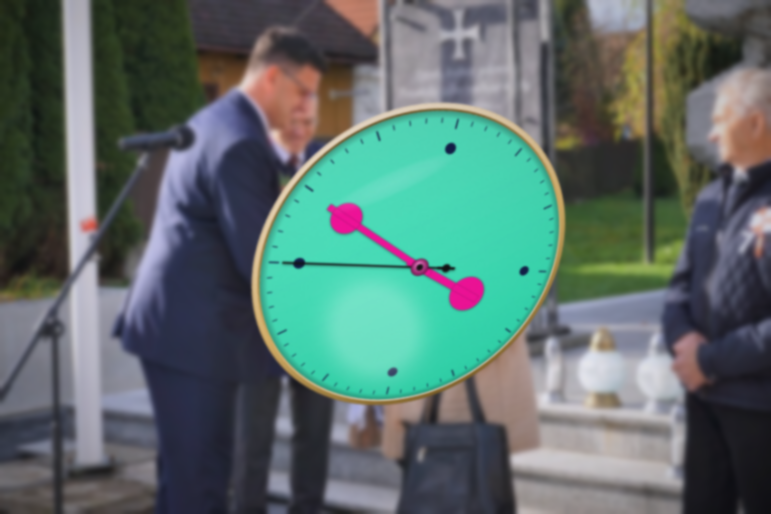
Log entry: 3:49:45
